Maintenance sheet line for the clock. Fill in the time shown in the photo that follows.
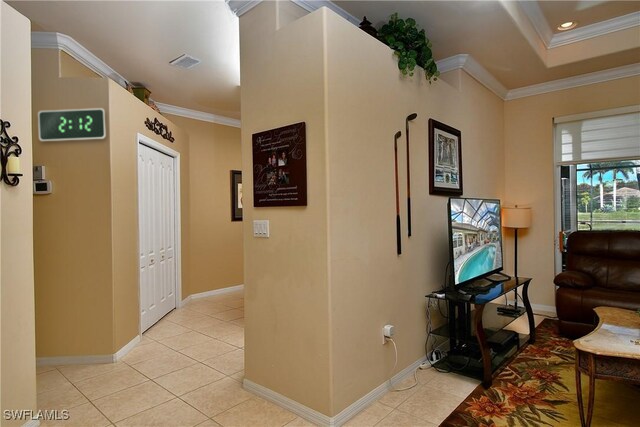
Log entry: 2:12
